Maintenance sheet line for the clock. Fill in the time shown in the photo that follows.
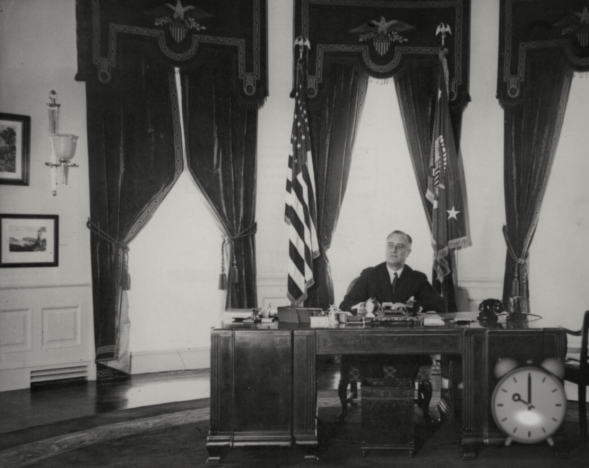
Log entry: 10:00
